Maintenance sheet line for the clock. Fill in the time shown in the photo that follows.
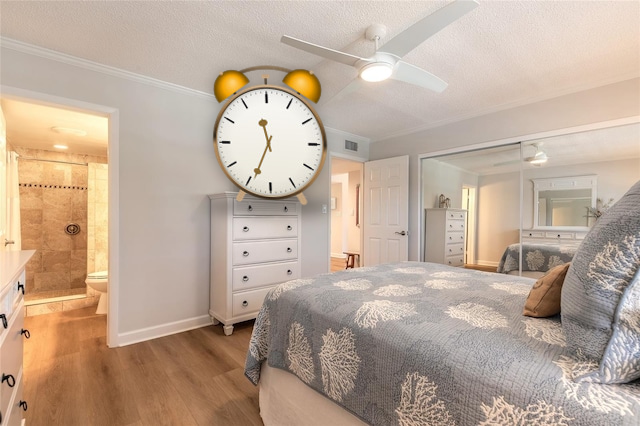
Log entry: 11:34
